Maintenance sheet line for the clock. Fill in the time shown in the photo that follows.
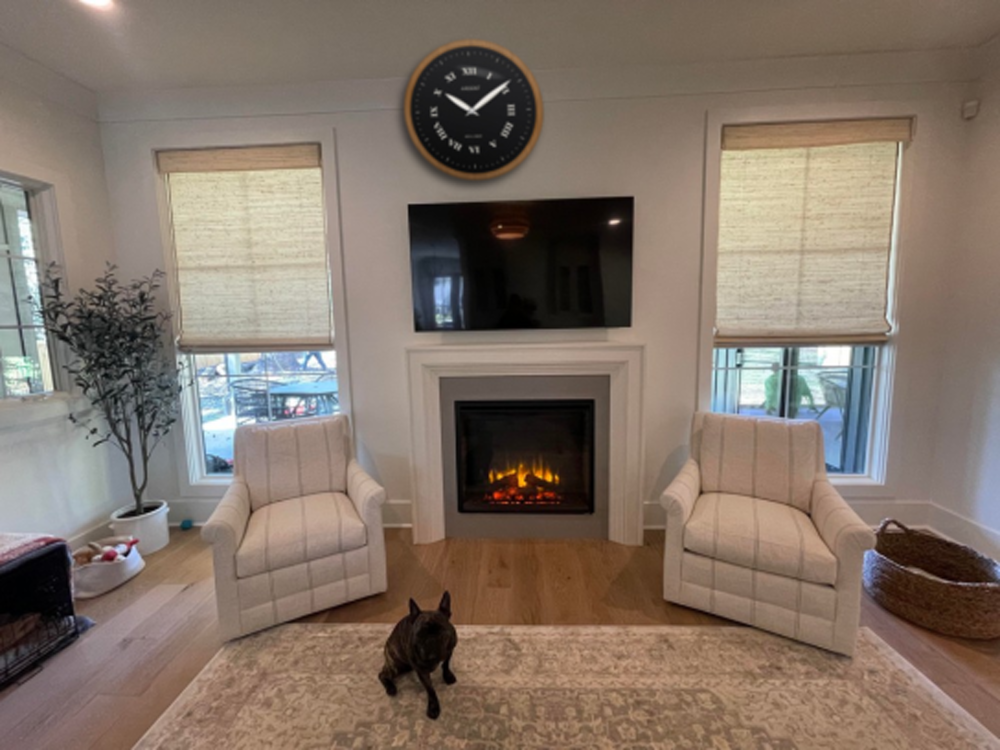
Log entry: 10:09
